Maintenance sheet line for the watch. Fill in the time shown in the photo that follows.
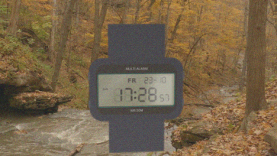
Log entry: 17:28:57
